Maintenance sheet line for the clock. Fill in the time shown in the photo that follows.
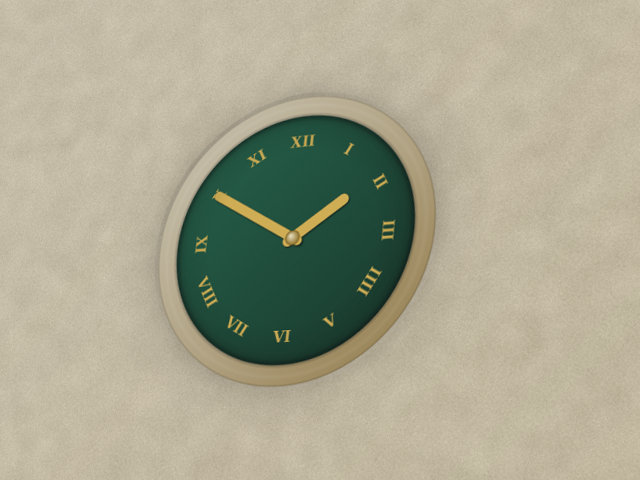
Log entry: 1:50
